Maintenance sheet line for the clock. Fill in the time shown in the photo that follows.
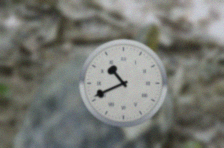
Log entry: 10:41
